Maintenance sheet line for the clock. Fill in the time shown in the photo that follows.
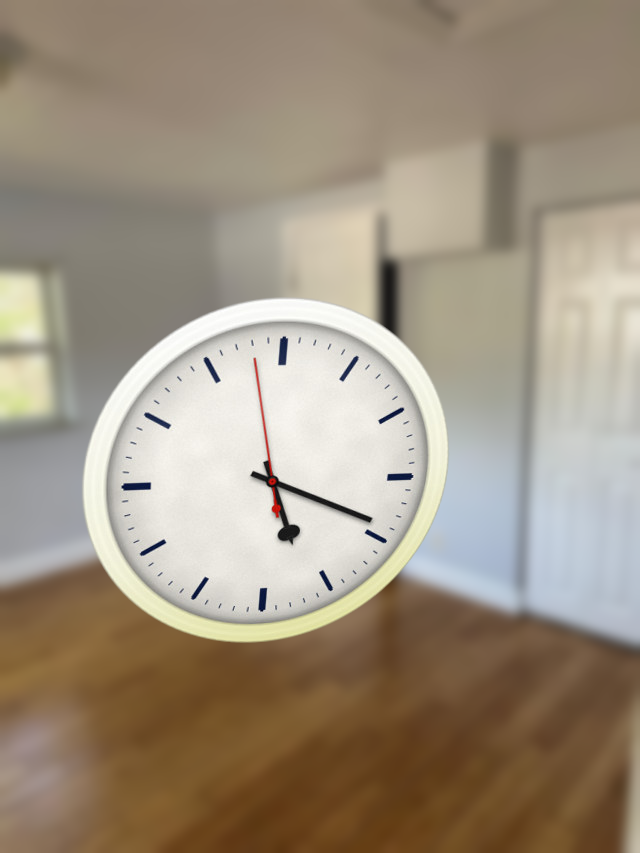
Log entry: 5:18:58
